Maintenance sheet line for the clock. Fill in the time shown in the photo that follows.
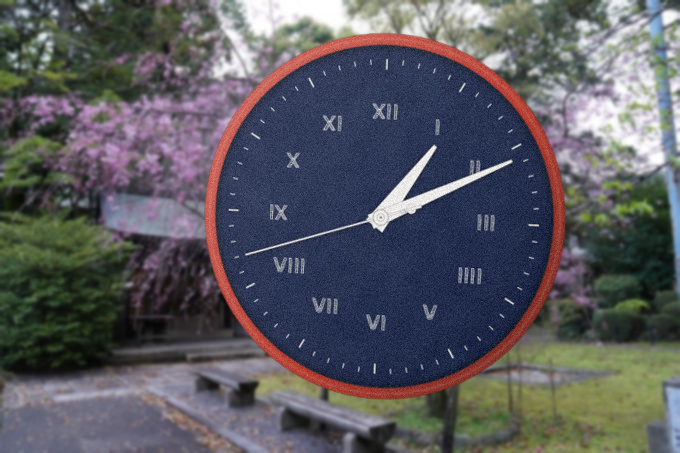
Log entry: 1:10:42
